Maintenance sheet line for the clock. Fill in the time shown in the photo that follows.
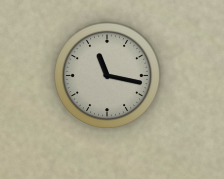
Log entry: 11:17
